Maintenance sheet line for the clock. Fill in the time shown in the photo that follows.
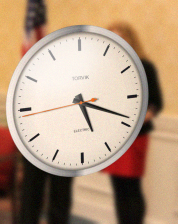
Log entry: 5:18:44
